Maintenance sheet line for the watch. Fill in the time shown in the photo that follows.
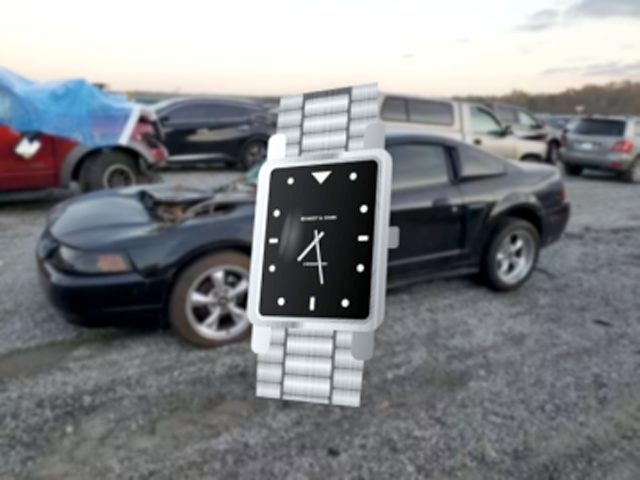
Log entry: 7:28
